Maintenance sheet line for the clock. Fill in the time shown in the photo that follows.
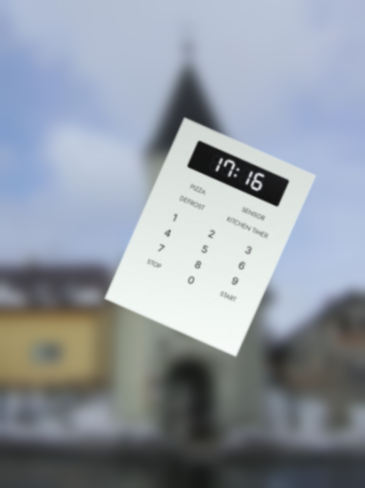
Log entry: 17:16
